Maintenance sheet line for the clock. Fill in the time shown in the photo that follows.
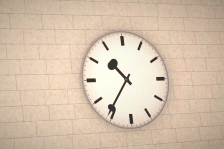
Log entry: 10:36
